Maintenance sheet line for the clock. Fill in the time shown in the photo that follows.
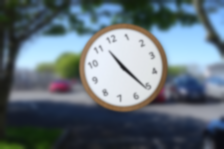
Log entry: 11:26
